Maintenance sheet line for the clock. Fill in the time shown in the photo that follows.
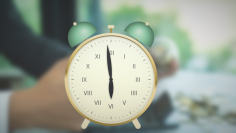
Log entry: 5:59
